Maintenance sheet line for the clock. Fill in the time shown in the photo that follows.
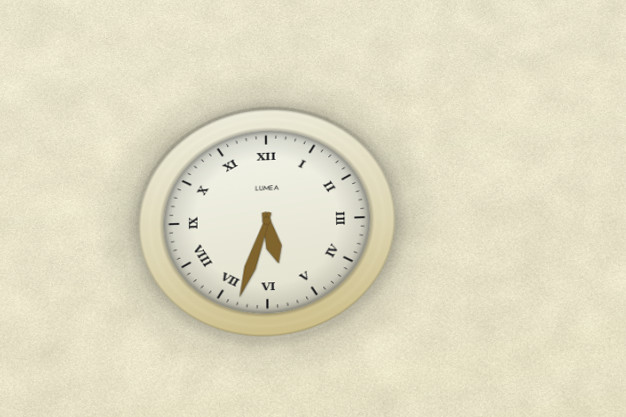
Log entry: 5:33
